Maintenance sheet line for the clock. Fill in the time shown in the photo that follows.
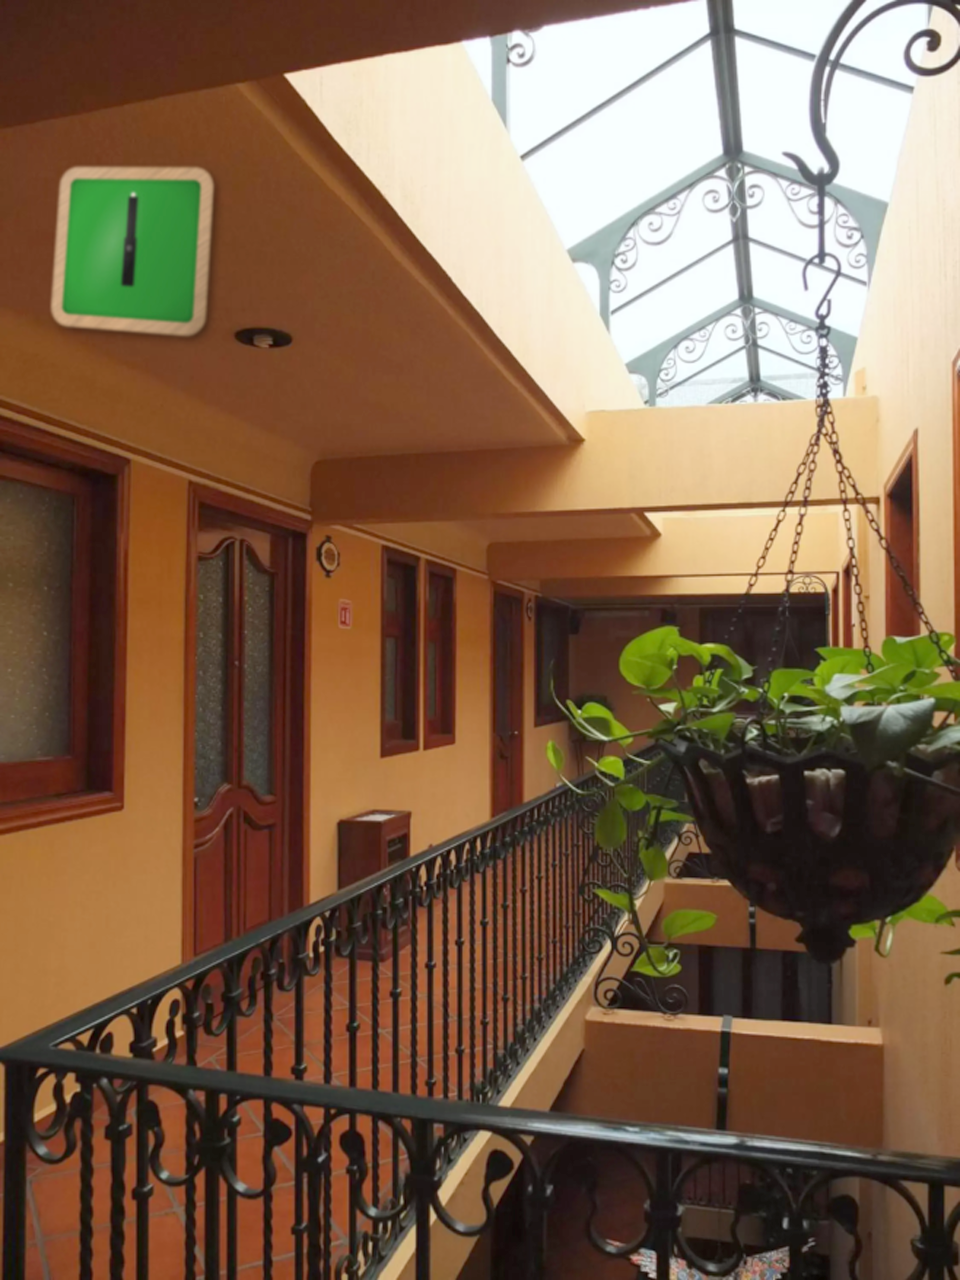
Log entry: 6:00
